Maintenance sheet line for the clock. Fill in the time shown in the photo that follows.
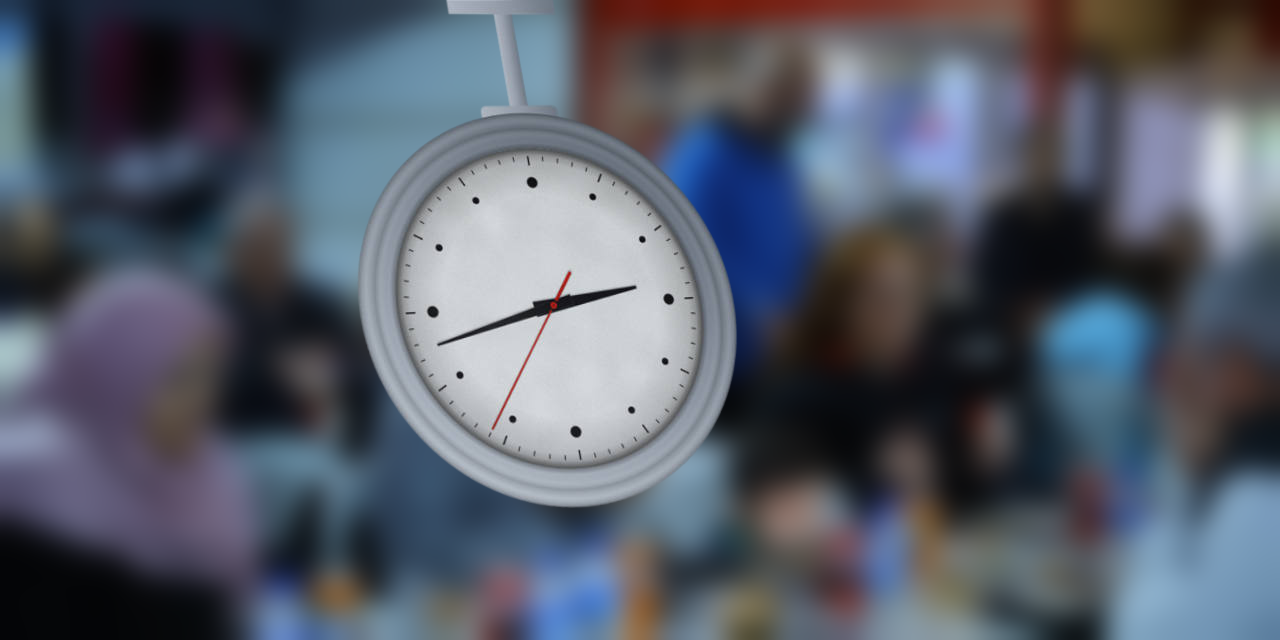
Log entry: 2:42:36
